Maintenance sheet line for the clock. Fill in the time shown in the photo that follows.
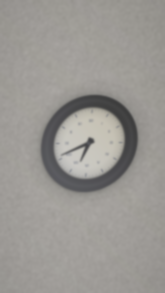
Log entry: 6:41
